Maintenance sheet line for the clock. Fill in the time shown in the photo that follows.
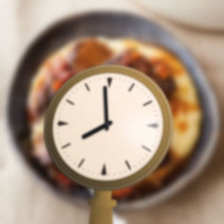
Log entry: 7:59
